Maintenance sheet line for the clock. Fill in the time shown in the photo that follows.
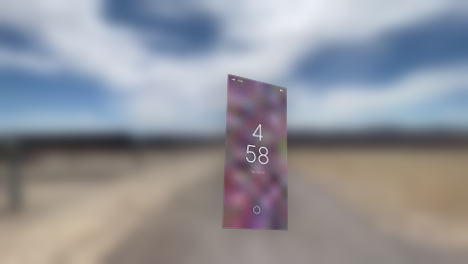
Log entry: 4:58
